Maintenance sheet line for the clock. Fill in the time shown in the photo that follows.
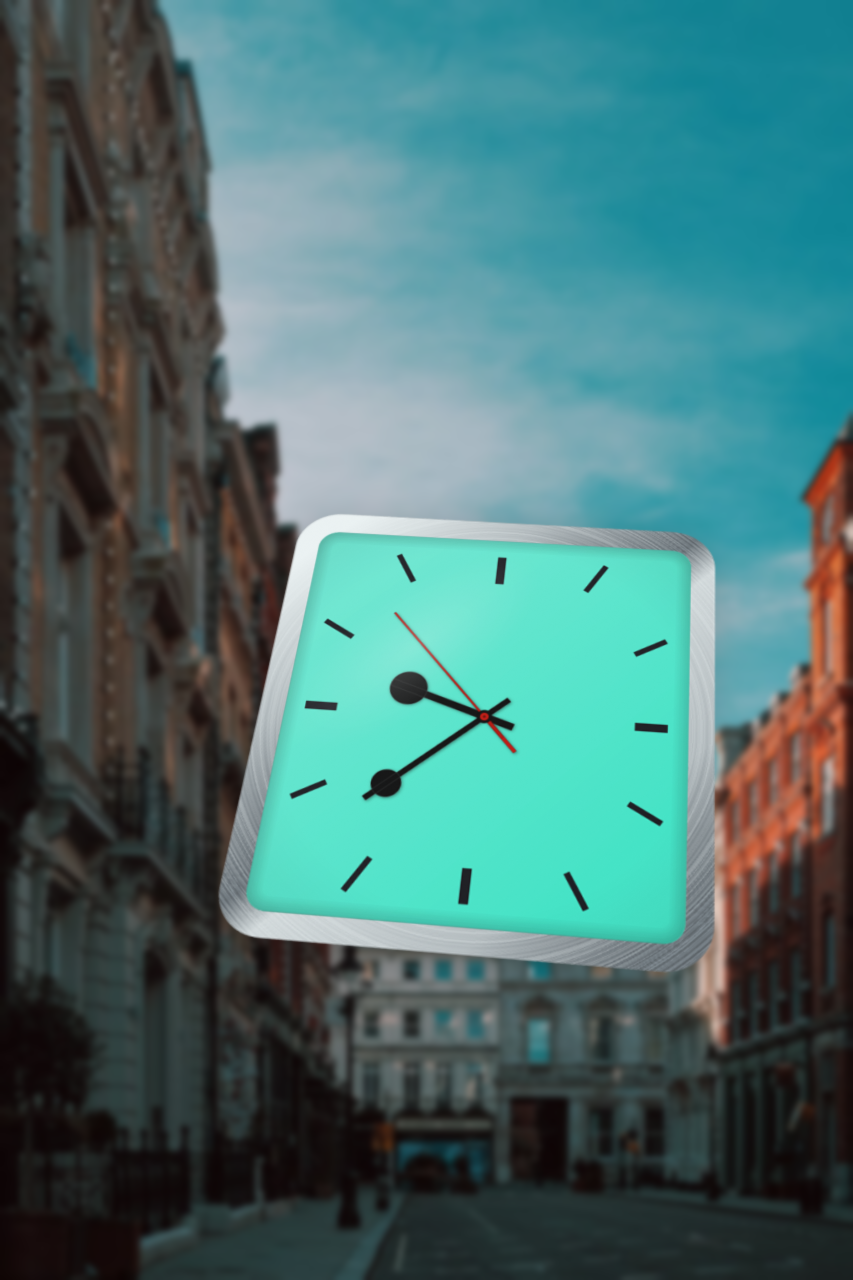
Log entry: 9:37:53
